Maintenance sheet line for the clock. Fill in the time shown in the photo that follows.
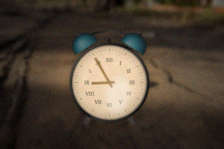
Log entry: 8:55
